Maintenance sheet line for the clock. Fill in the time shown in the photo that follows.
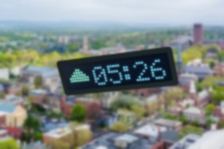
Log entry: 5:26
